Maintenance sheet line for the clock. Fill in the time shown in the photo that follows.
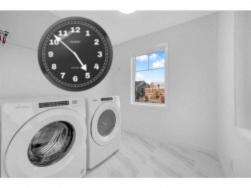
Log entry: 4:52
